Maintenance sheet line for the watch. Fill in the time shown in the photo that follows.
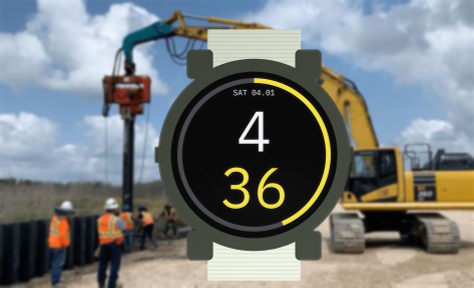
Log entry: 4:36
